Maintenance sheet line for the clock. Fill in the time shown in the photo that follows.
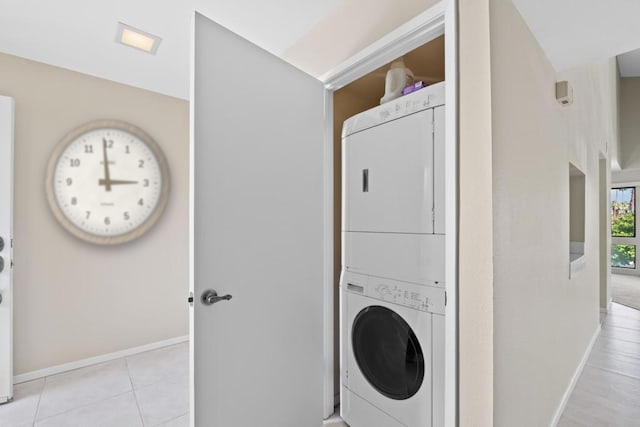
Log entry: 2:59
